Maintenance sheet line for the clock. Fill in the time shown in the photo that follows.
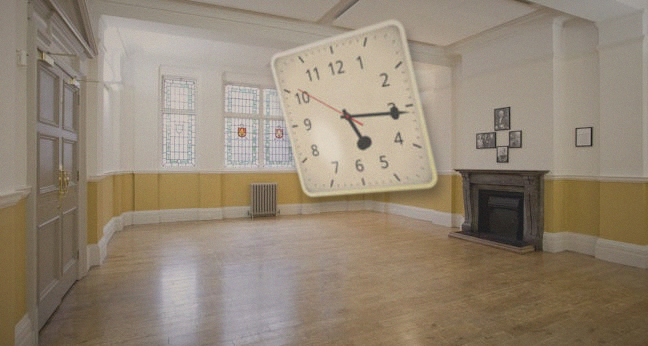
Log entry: 5:15:51
